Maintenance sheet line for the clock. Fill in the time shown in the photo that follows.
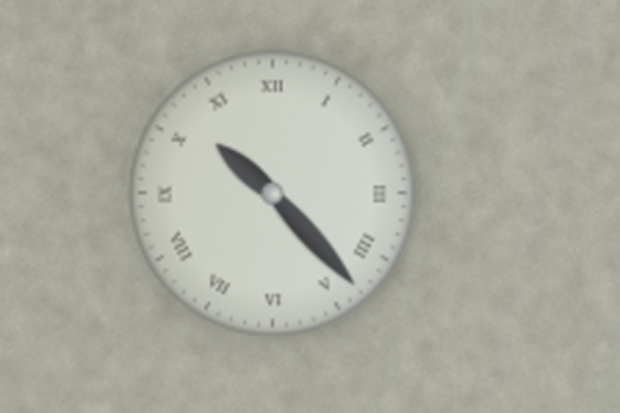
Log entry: 10:23
